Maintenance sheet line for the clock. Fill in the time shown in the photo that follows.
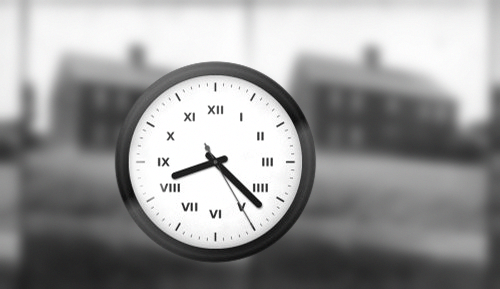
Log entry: 8:22:25
